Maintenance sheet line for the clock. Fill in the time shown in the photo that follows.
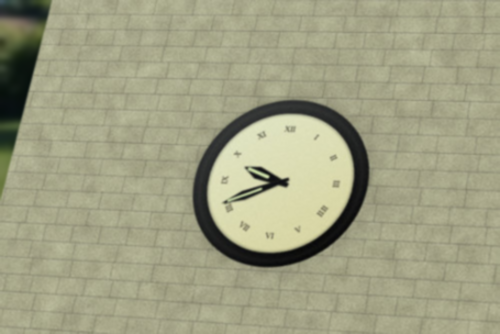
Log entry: 9:41
